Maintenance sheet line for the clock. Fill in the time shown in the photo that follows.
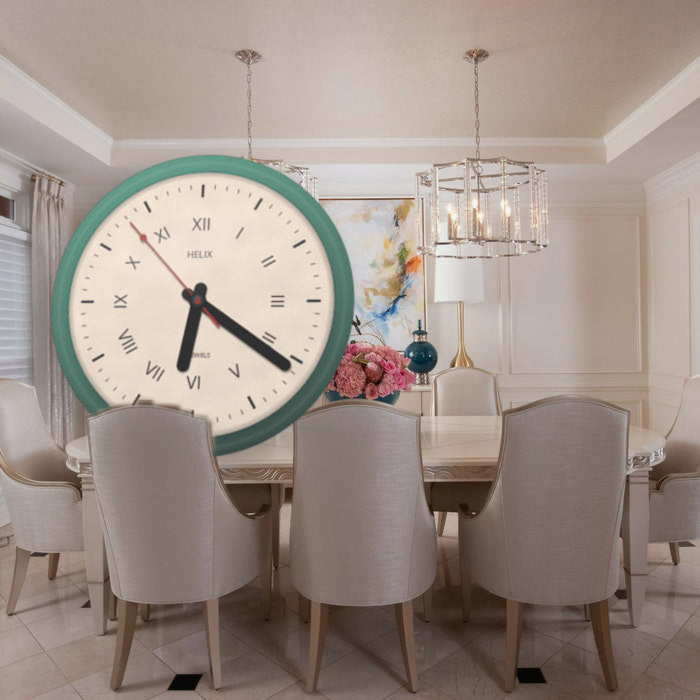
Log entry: 6:20:53
